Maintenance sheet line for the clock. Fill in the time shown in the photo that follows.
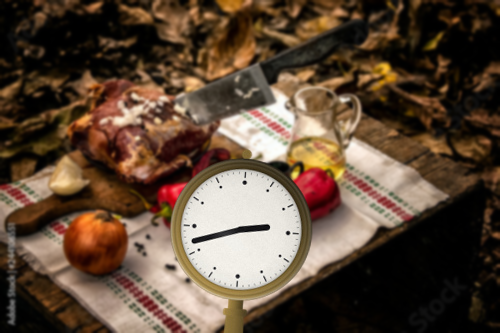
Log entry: 2:42
